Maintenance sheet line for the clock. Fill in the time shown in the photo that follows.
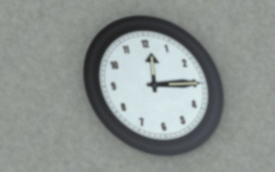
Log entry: 12:15
